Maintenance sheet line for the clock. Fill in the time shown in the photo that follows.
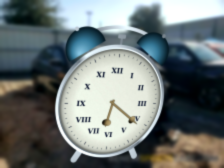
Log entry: 6:21
